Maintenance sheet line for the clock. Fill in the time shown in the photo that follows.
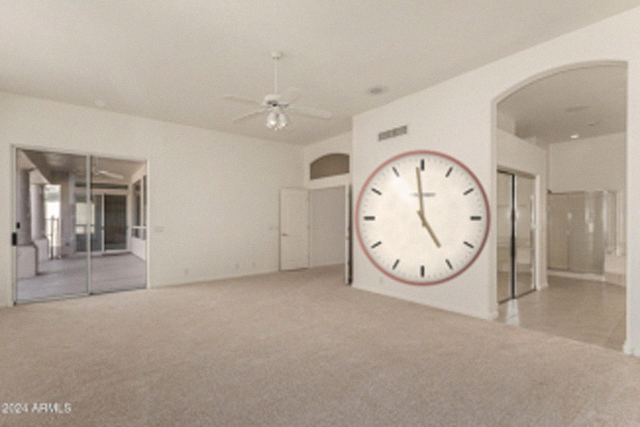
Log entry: 4:59
